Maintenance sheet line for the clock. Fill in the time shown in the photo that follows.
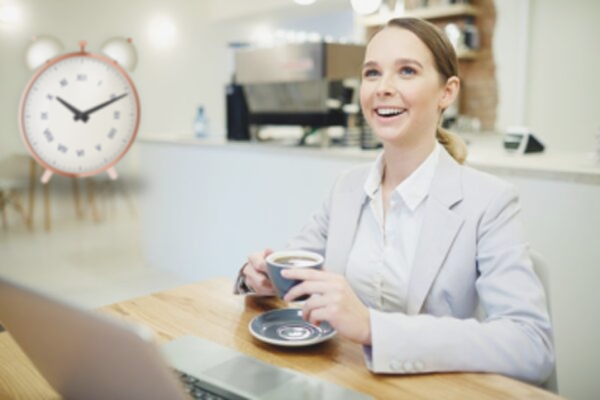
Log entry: 10:11
